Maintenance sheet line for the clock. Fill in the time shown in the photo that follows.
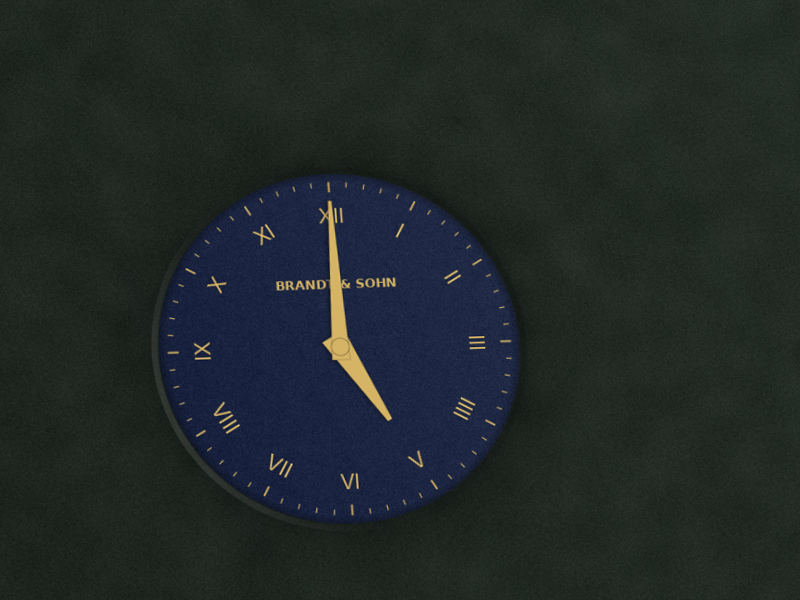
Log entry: 5:00
